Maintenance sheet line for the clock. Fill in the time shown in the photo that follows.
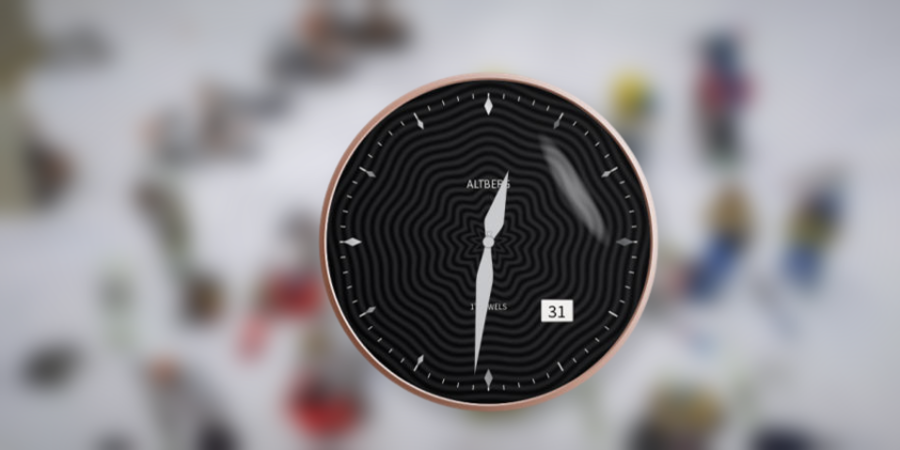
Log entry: 12:31
